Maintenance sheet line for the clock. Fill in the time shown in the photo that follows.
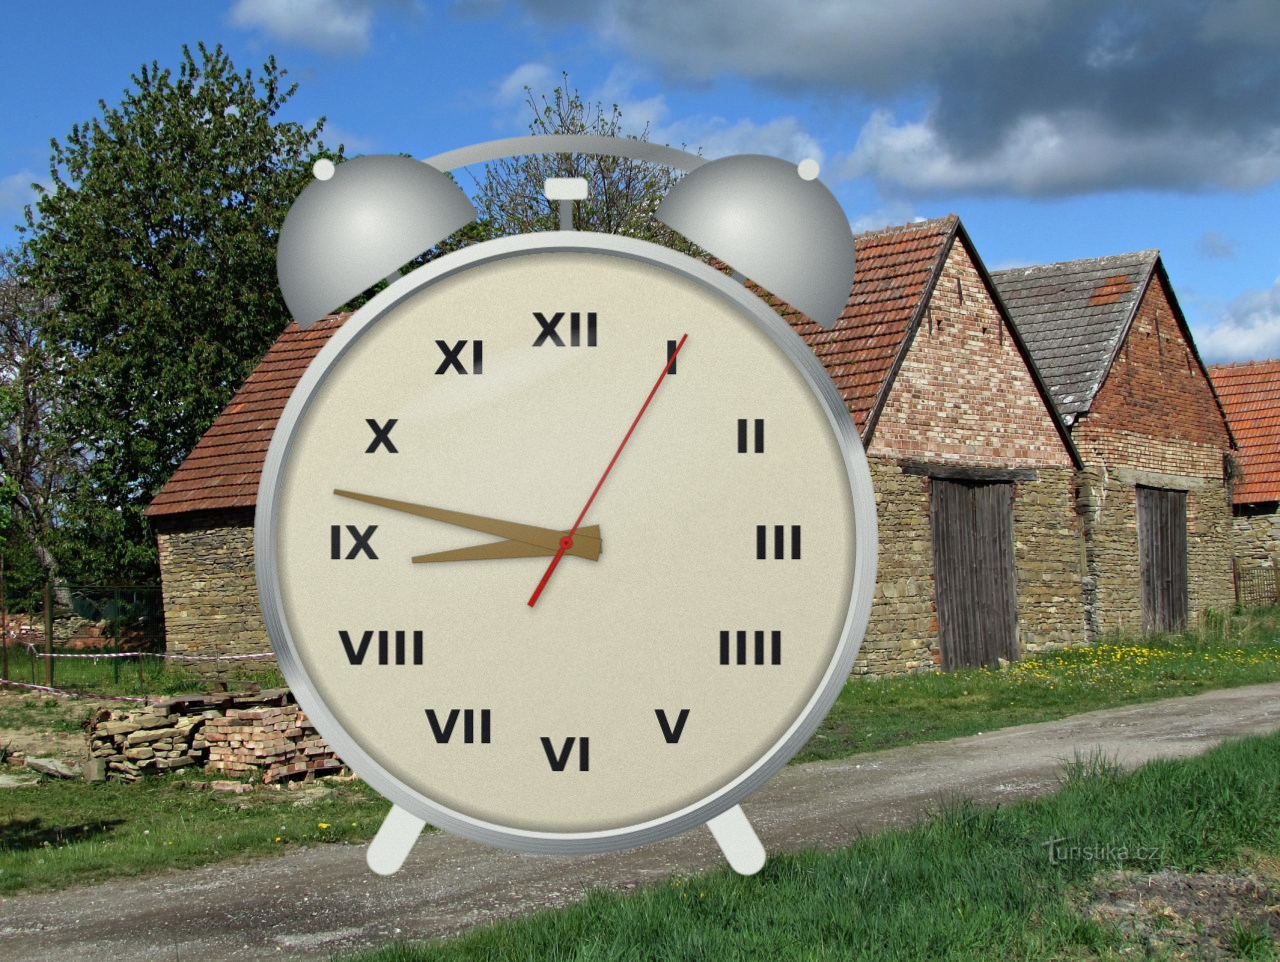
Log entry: 8:47:05
